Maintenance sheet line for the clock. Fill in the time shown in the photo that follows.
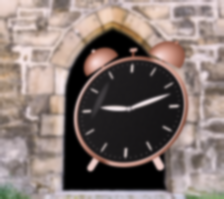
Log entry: 9:12
